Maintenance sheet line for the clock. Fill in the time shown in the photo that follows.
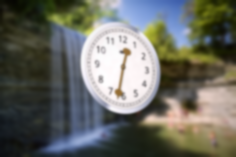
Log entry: 12:32
